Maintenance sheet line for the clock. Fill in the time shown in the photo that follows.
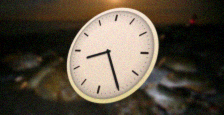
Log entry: 8:25
